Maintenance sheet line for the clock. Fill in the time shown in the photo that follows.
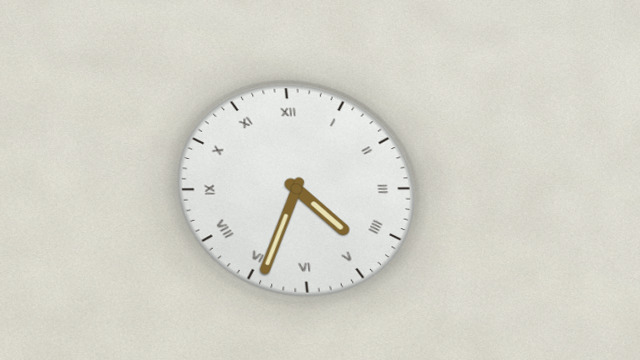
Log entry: 4:34
